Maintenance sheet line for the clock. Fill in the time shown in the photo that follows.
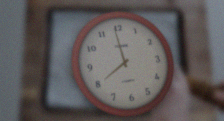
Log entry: 7:59
